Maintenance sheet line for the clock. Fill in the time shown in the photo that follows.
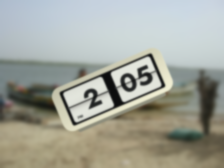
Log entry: 2:05
